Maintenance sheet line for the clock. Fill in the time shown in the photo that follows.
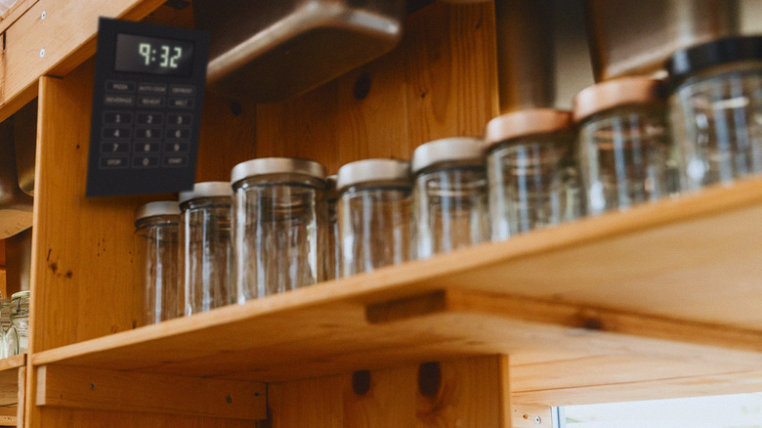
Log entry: 9:32
